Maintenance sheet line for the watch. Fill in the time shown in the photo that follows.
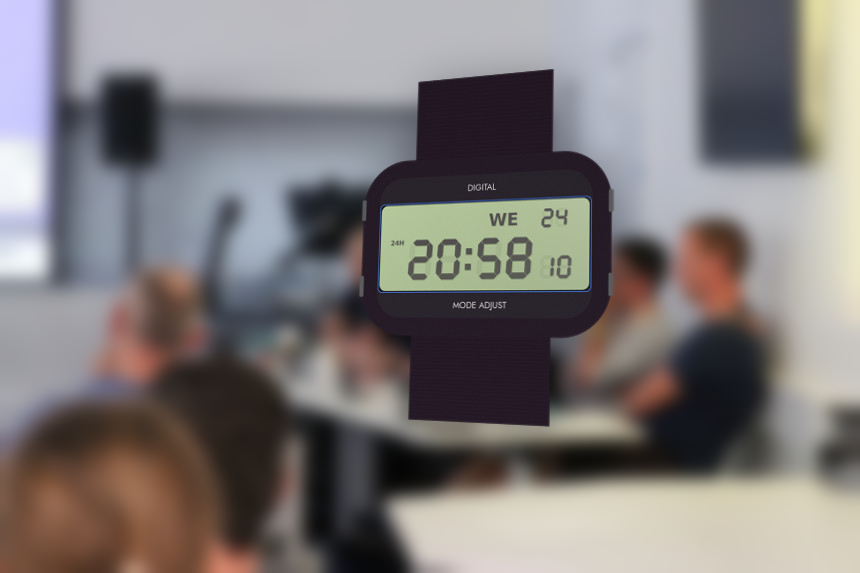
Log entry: 20:58:10
